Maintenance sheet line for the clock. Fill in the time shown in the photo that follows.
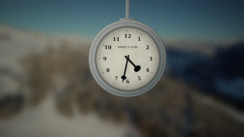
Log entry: 4:32
